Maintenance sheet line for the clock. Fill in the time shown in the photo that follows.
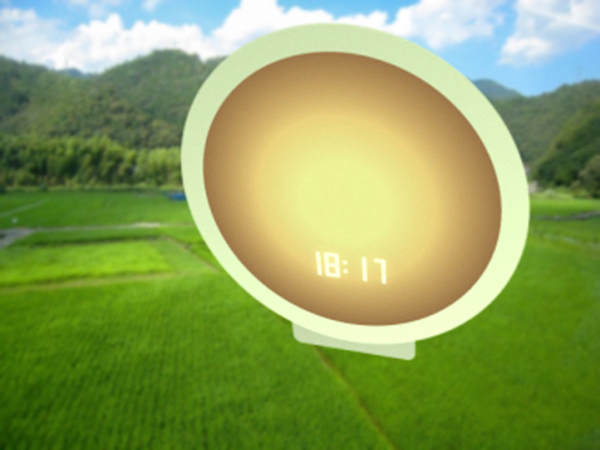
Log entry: 18:17
